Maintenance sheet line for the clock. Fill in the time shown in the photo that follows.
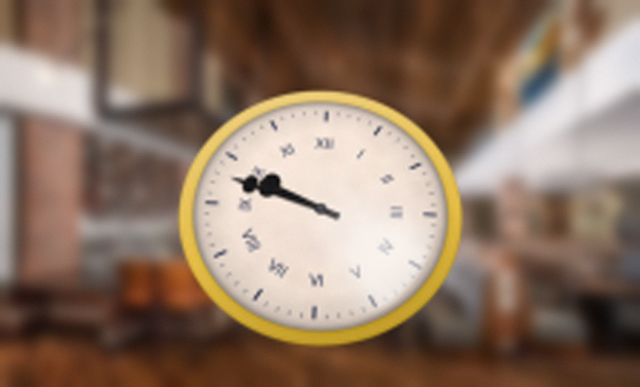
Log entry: 9:48
